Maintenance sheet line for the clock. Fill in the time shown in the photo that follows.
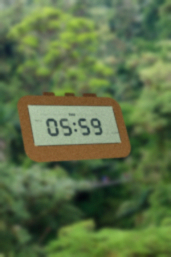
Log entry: 5:59
